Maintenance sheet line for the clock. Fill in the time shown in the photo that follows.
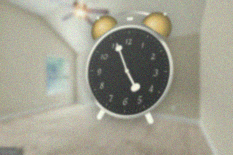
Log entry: 4:56
